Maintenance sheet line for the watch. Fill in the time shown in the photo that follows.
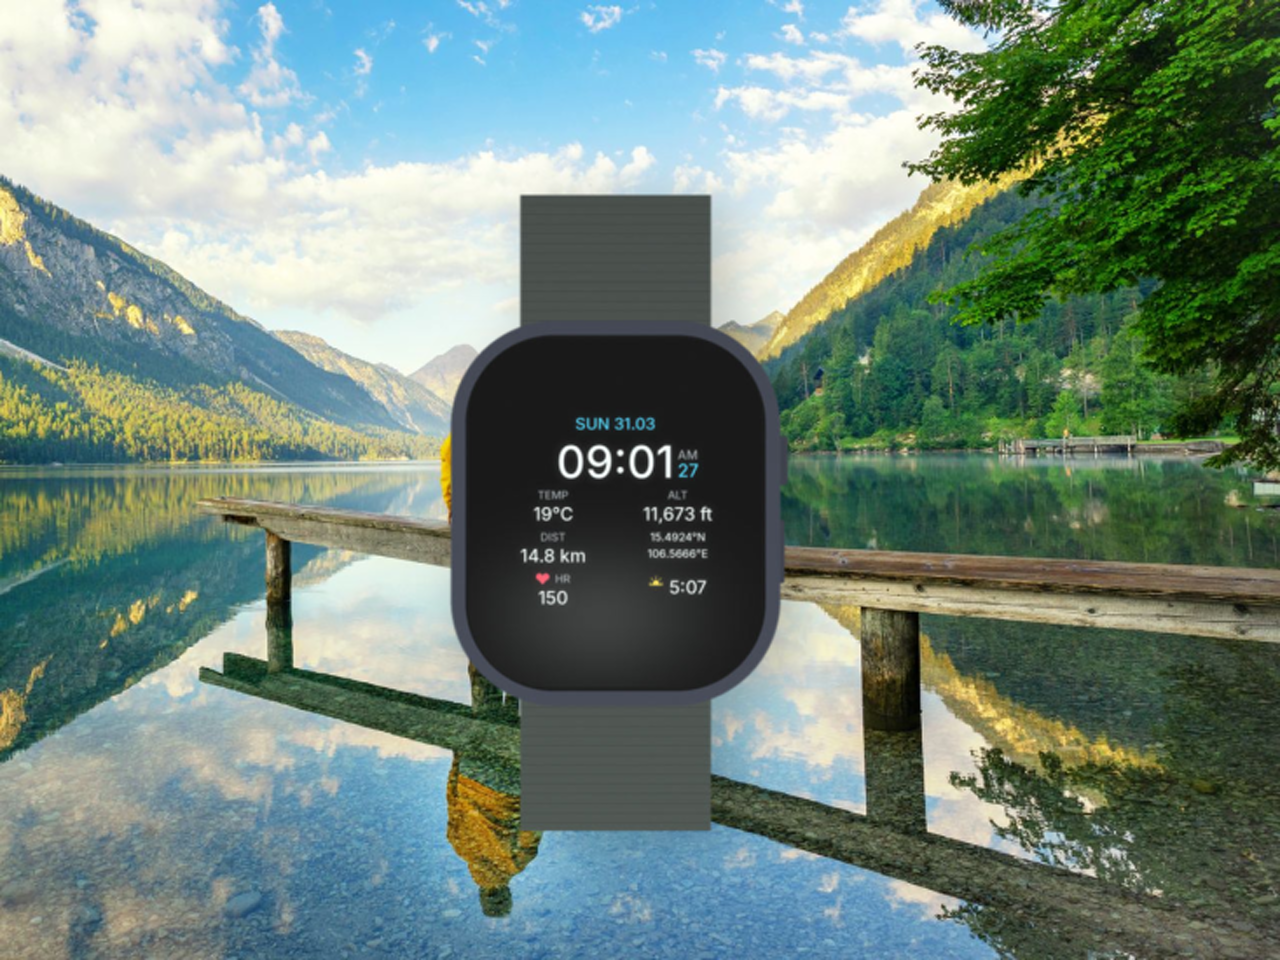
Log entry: 9:01:27
